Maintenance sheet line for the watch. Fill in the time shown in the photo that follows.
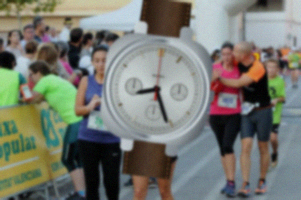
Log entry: 8:26
